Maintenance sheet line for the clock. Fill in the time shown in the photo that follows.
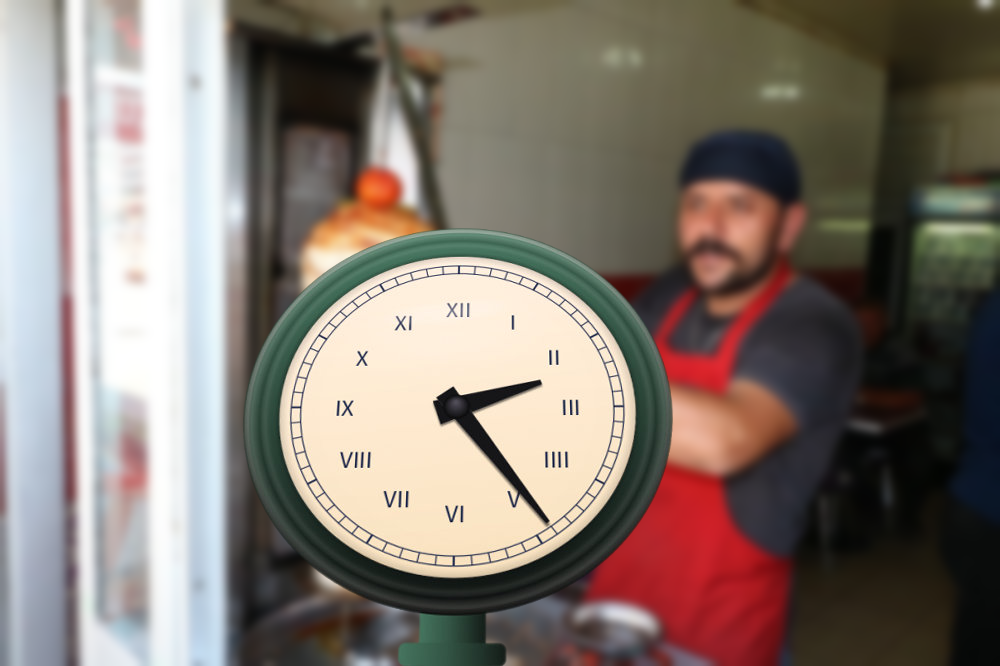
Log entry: 2:24
